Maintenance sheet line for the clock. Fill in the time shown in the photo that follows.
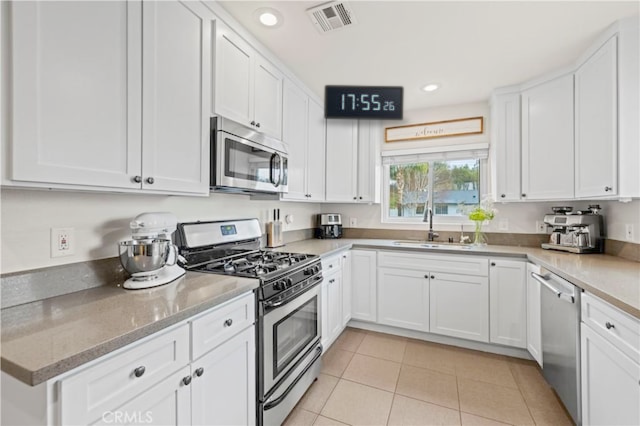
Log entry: 17:55
